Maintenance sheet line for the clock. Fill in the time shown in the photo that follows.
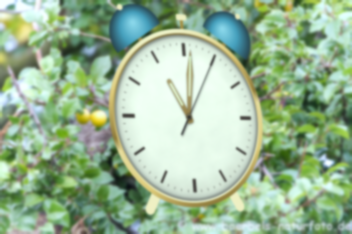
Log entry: 11:01:05
